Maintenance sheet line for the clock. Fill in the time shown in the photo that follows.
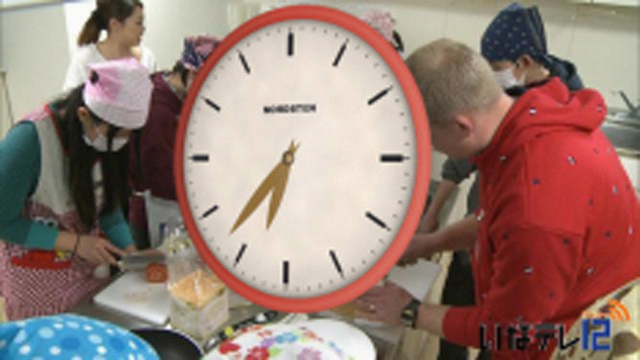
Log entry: 6:37
